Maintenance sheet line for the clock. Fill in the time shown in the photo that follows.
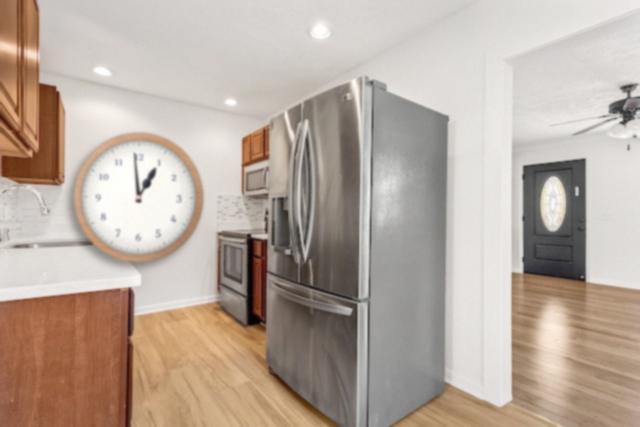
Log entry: 12:59
